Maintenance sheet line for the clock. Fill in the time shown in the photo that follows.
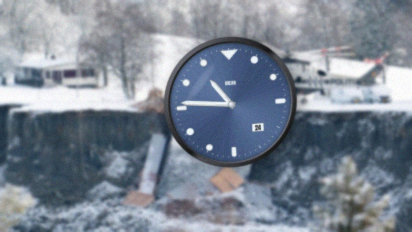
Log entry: 10:46
